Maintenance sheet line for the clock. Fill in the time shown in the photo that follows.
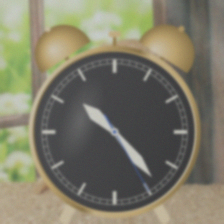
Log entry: 10:23:25
